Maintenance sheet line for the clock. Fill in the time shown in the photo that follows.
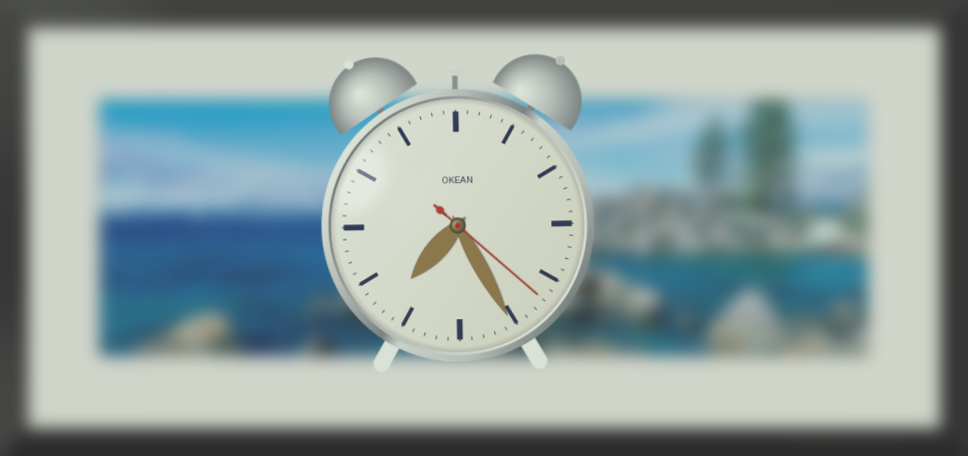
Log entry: 7:25:22
